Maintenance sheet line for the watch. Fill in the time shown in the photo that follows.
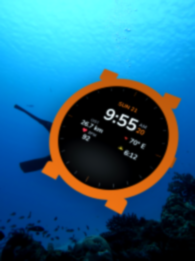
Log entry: 9:55
